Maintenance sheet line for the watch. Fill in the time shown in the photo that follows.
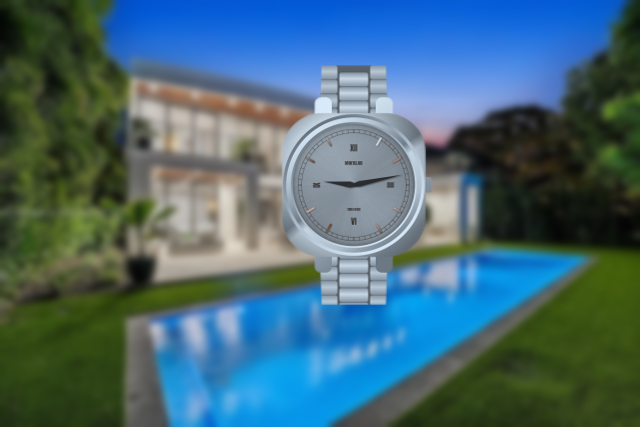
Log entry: 9:13
